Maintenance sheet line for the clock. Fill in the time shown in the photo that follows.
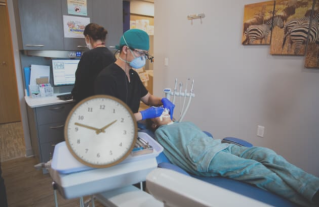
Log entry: 1:47
